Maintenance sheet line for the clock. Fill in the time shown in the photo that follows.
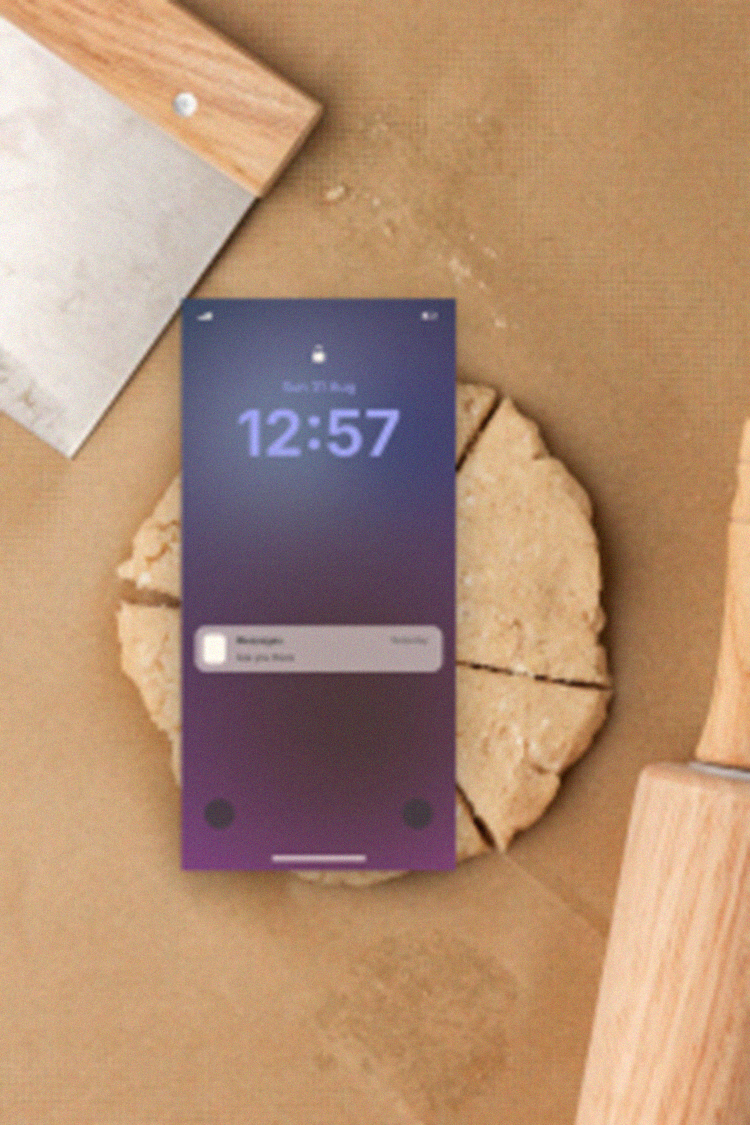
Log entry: 12:57
